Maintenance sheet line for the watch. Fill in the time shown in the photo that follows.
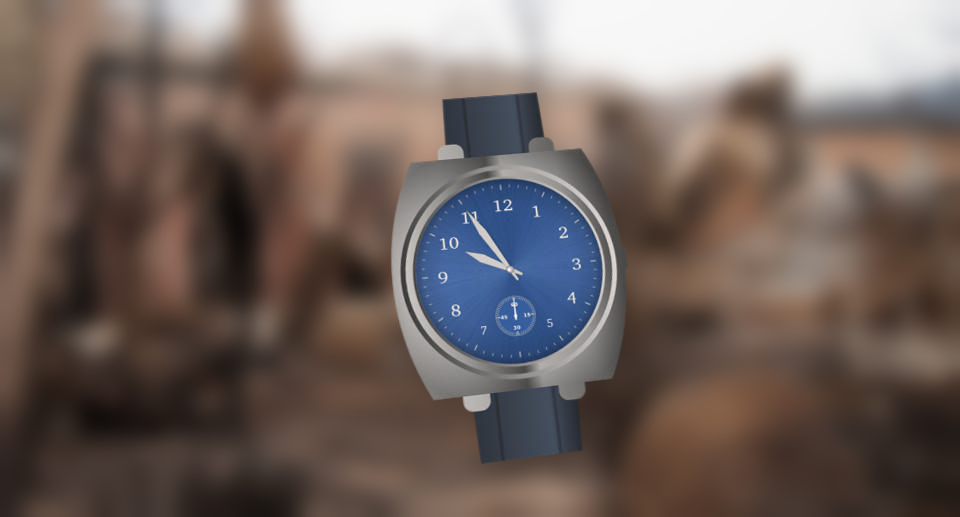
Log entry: 9:55
